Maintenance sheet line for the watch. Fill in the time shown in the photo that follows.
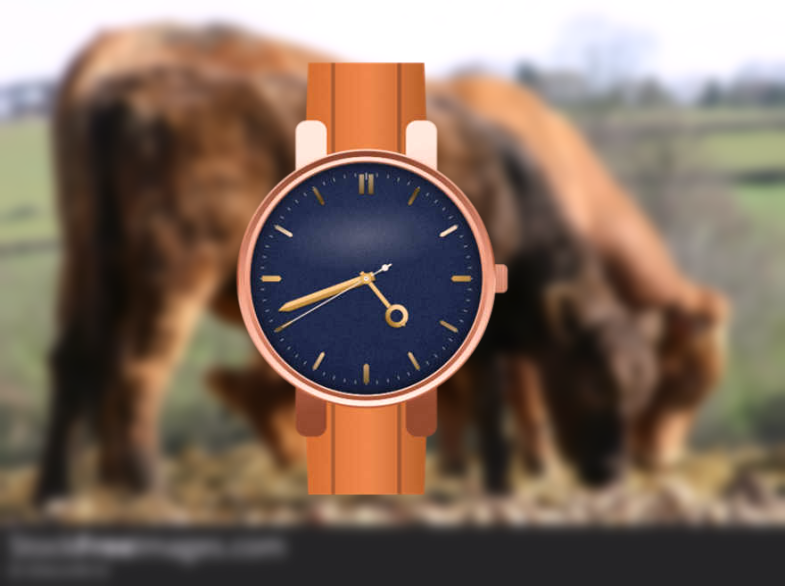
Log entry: 4:41:40
